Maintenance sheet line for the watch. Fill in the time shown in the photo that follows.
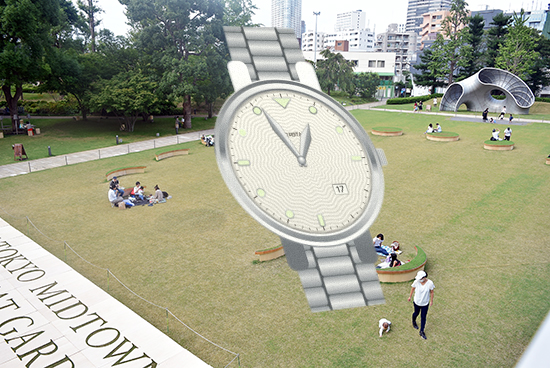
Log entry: 12:56
